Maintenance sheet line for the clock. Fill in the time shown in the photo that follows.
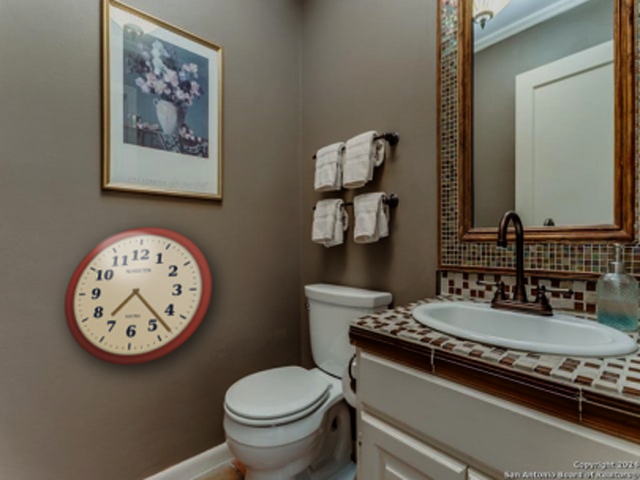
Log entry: 7:23
